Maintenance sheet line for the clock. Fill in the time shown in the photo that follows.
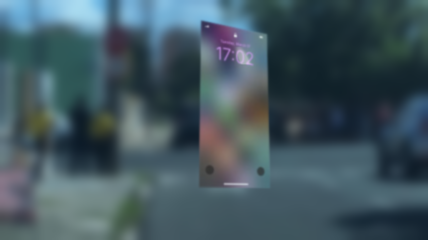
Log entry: 17:02
